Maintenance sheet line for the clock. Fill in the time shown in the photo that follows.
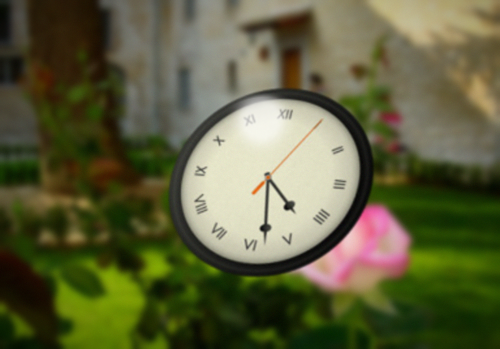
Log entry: 4:28:05
